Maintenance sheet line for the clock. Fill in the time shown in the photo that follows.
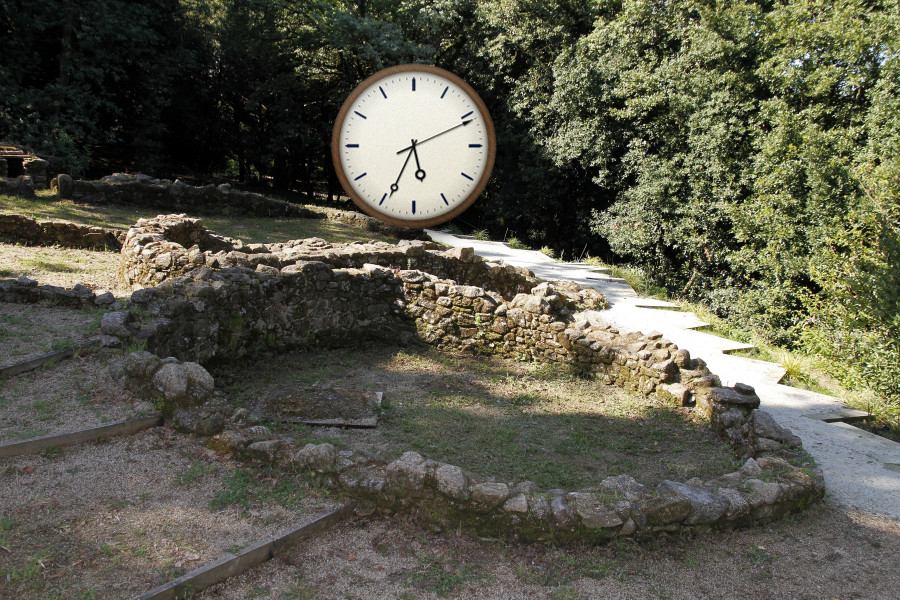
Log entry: 5:34:11
